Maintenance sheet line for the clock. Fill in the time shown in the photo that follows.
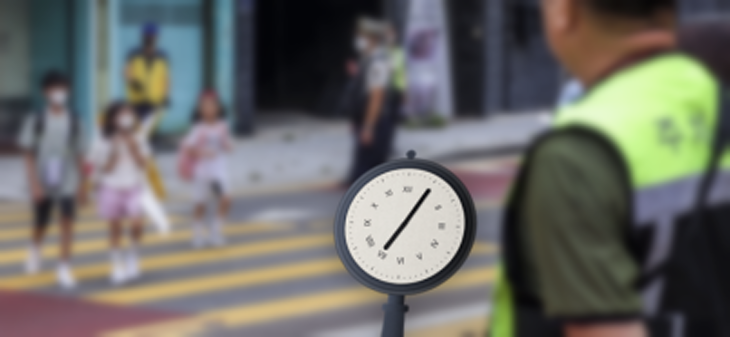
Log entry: 7:05
